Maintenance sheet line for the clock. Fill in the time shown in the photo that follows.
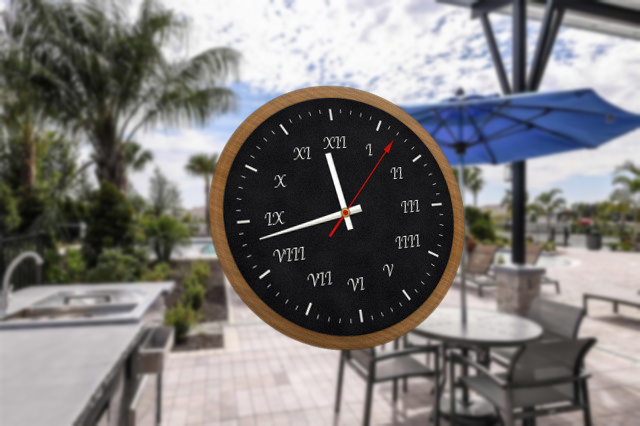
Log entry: 11:43:07
